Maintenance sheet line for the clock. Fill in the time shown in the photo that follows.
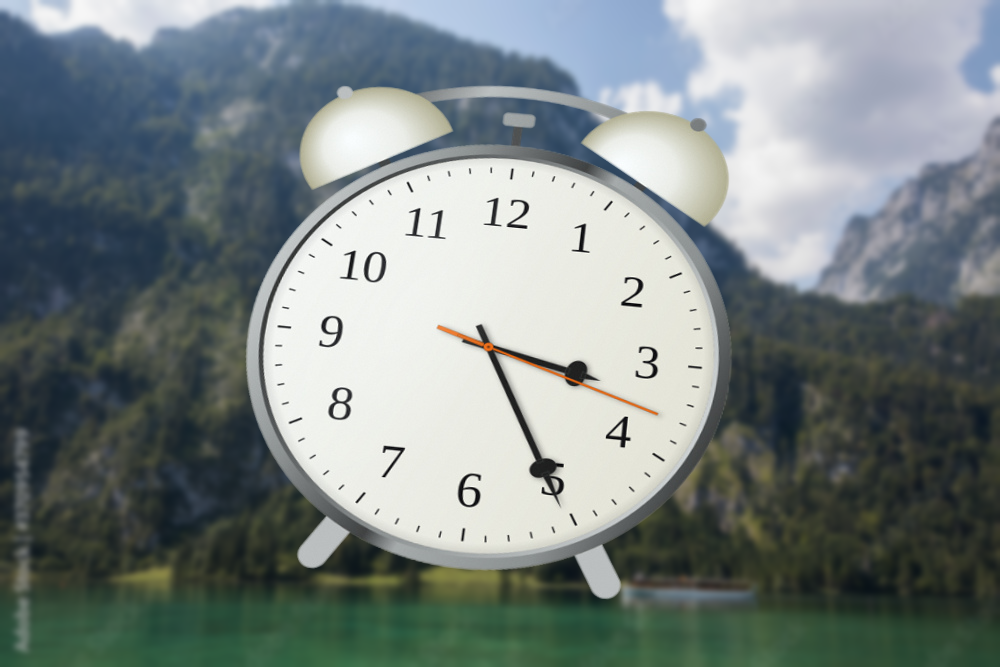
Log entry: 3:25:18
